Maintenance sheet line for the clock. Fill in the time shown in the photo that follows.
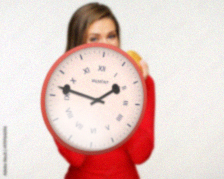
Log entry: 1:47
